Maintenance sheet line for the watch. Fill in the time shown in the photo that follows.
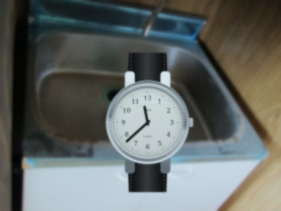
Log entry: 11:38
